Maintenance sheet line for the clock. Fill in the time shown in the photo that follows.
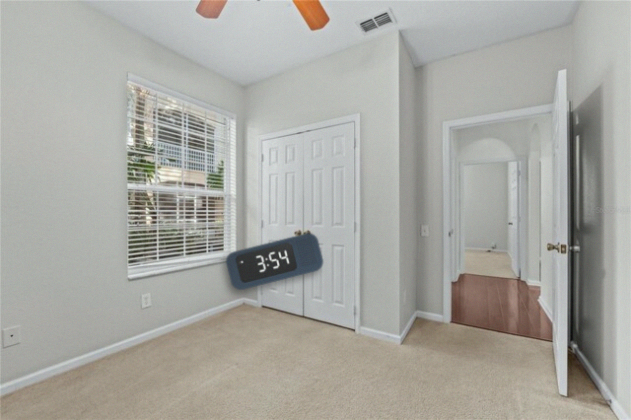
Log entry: 3:54
